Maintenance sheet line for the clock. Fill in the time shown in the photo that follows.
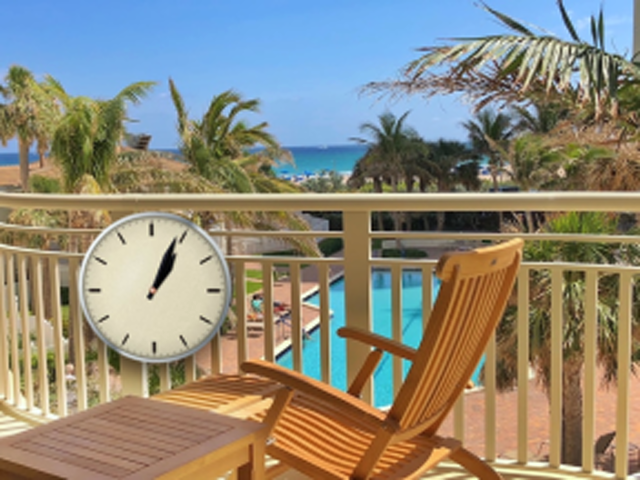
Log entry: 1:04
